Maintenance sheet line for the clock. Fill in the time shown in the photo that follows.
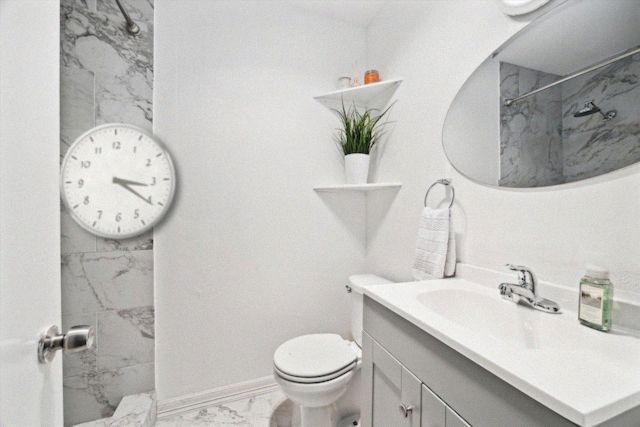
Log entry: 3:21
